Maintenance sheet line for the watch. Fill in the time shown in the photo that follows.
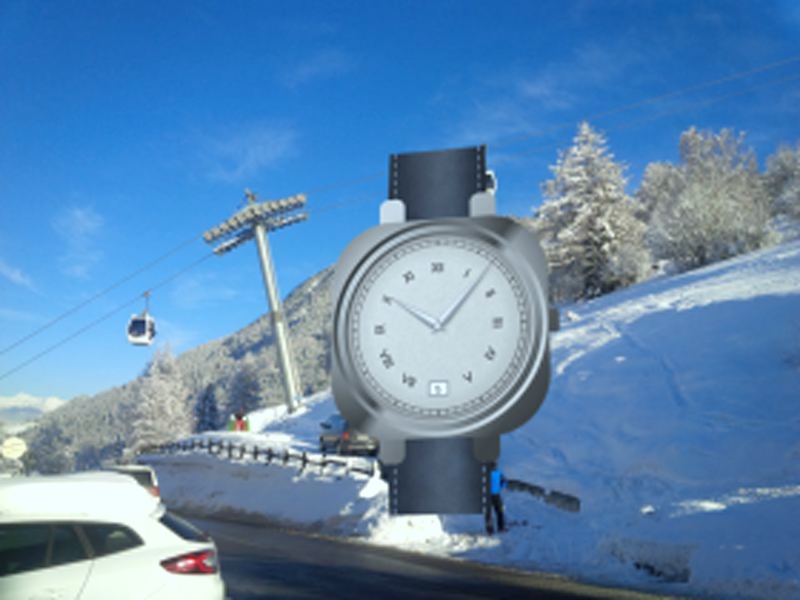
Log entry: 10:07
